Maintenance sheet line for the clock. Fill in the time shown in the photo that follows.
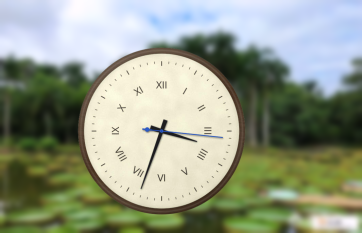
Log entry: 3:33:16
